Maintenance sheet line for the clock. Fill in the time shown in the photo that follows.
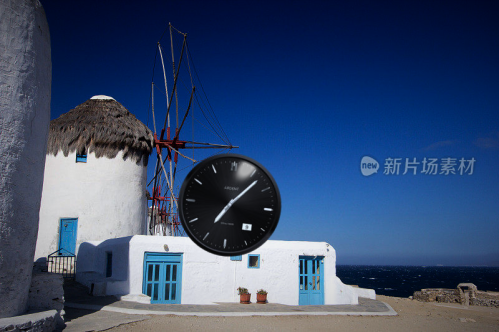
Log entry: 7:07
